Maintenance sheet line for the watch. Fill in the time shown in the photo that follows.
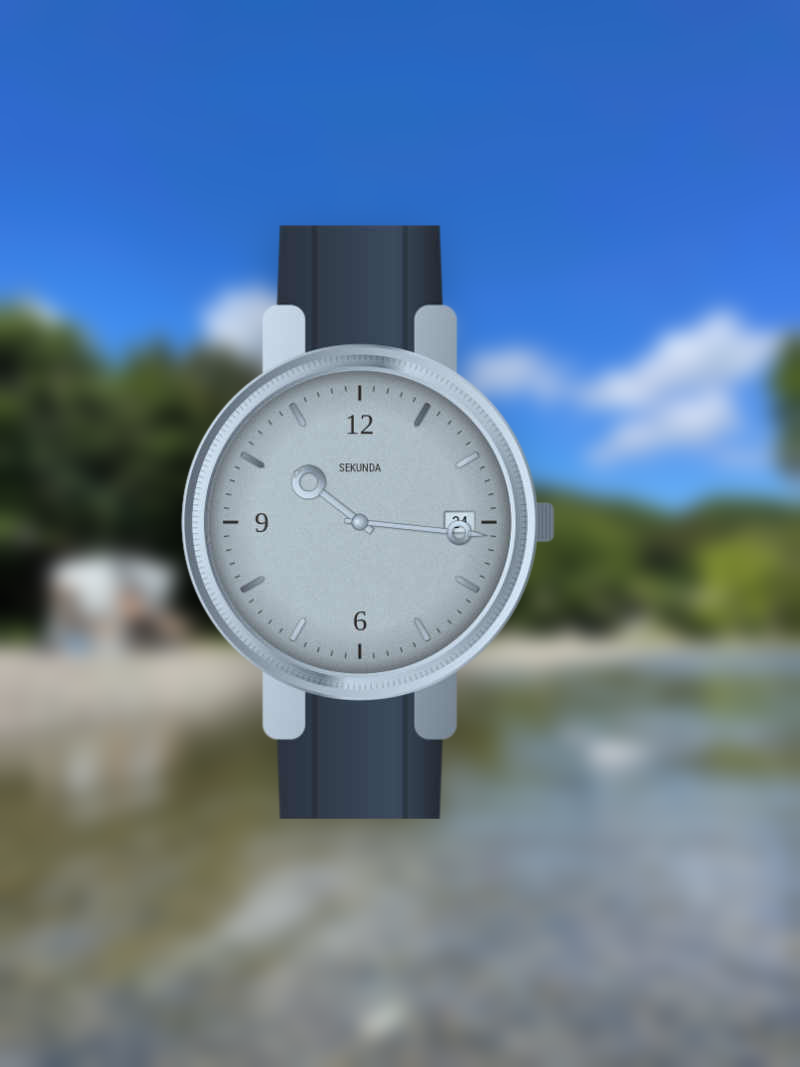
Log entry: 10:16
